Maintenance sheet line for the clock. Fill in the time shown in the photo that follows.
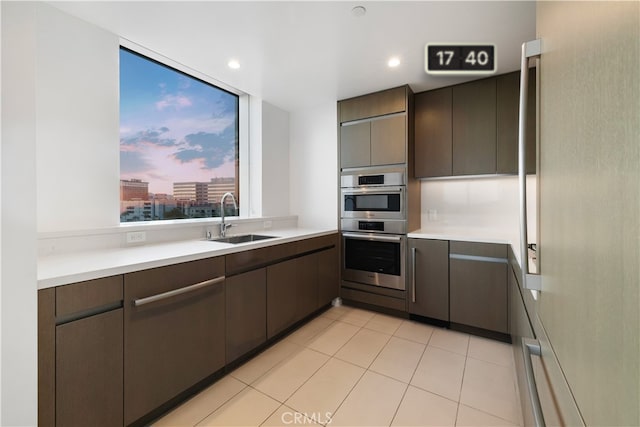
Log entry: 17:40
